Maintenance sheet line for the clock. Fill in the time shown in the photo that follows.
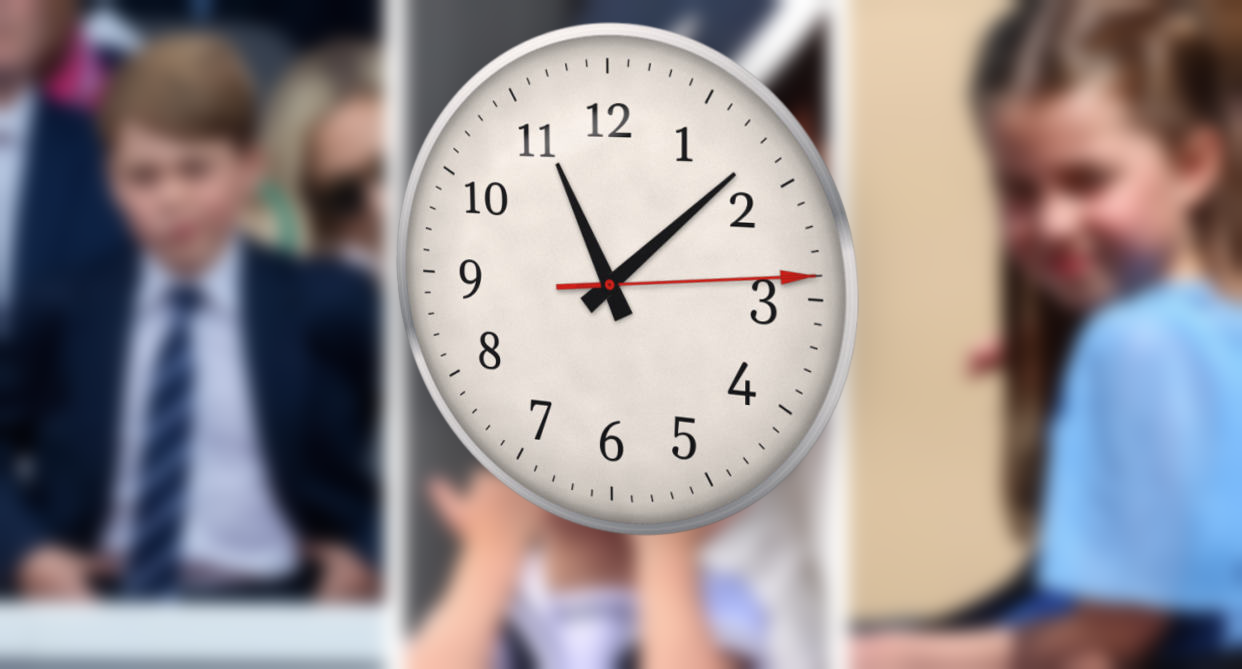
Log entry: 11:08:14
